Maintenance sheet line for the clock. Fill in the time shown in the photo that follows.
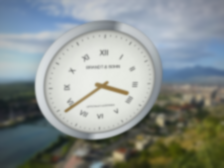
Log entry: 3:39
